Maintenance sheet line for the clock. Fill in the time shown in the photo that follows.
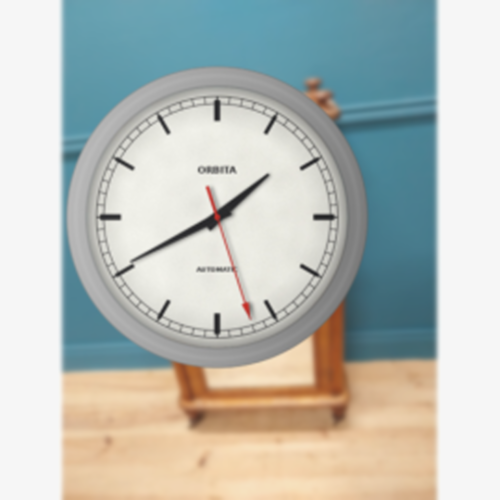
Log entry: 1:40:27
